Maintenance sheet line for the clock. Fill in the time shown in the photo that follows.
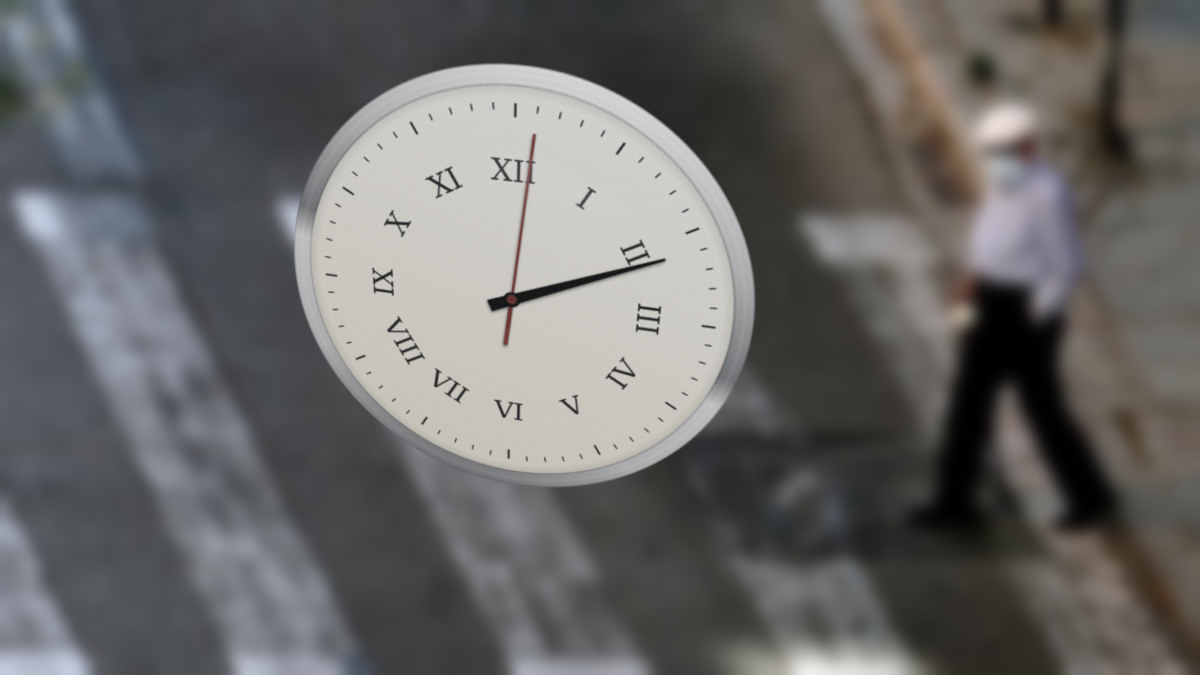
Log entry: 2:11:01
